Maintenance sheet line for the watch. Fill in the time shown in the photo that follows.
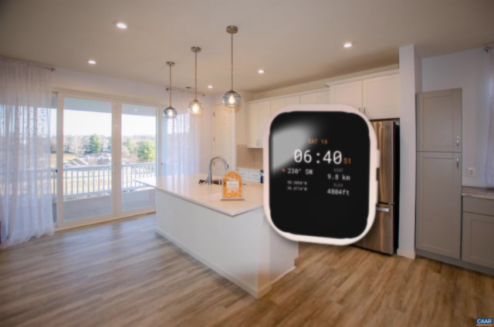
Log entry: 6:40
